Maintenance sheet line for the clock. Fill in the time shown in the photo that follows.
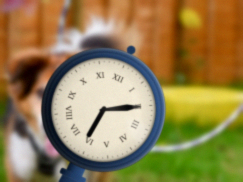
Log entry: 6:10
